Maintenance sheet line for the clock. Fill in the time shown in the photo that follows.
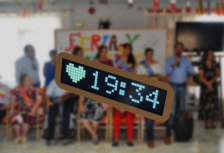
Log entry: 19:34
